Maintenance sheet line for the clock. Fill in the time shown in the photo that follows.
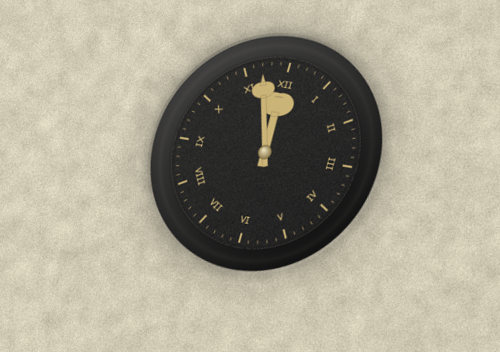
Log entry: 11:57
